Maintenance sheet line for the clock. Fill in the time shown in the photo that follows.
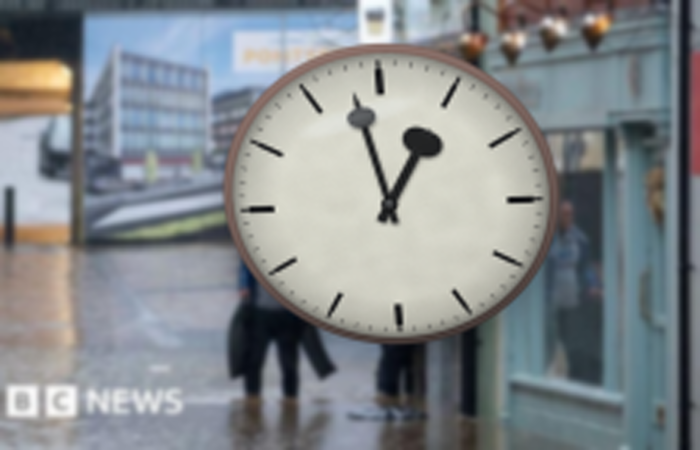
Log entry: 12:58
